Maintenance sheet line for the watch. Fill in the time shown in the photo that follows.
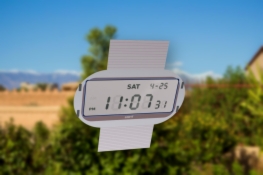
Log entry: 11:07:31
